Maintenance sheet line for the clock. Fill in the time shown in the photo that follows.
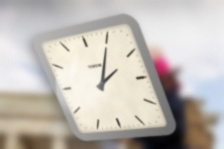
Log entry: 2:05
